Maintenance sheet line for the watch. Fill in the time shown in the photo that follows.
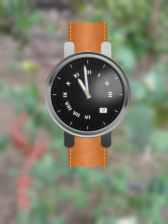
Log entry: 10:59
